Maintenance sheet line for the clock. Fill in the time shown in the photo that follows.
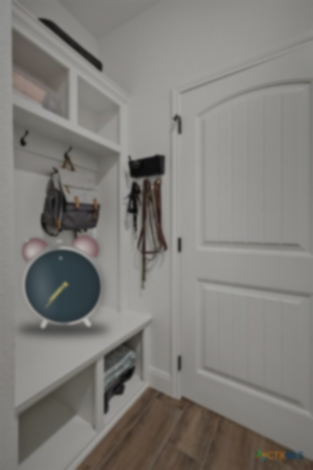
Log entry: 7:37
